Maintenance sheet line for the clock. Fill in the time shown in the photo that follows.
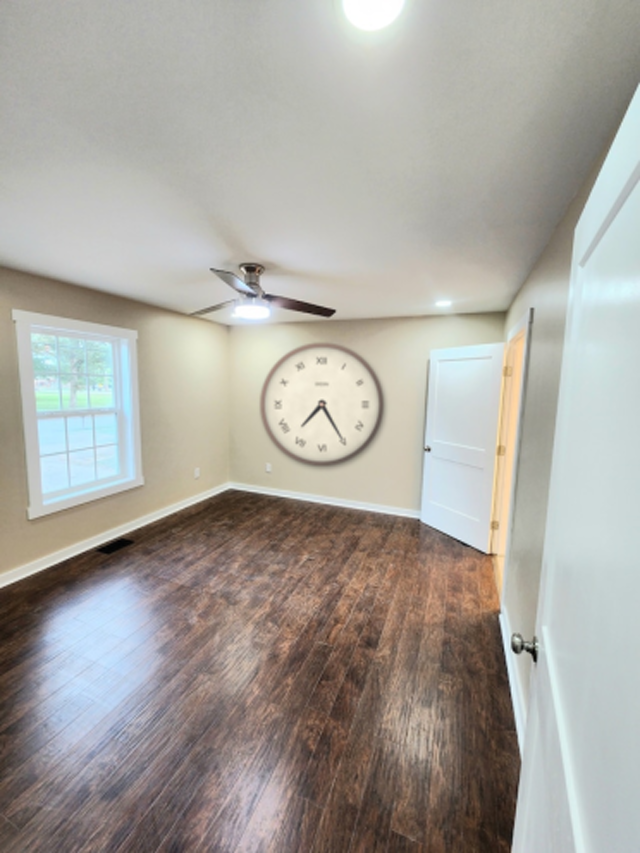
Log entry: 7:25
